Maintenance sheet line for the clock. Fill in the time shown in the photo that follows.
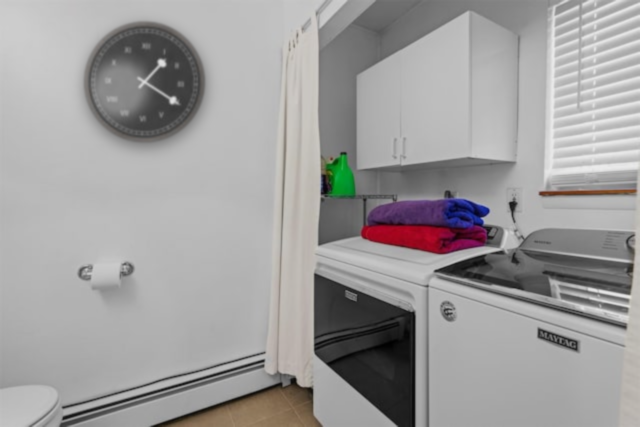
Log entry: 1:20
